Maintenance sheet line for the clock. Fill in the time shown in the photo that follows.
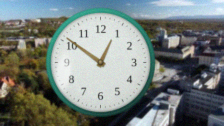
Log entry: 12:51
